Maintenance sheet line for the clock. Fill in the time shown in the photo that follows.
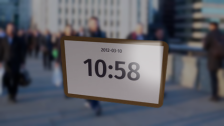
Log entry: 10:58
